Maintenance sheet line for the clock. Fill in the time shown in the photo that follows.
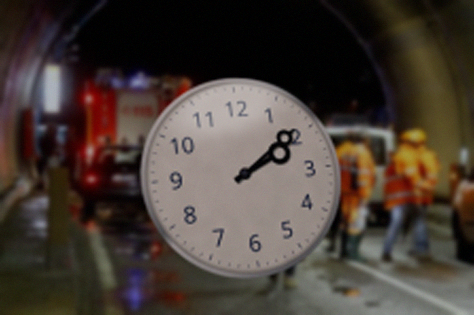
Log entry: 2:09
